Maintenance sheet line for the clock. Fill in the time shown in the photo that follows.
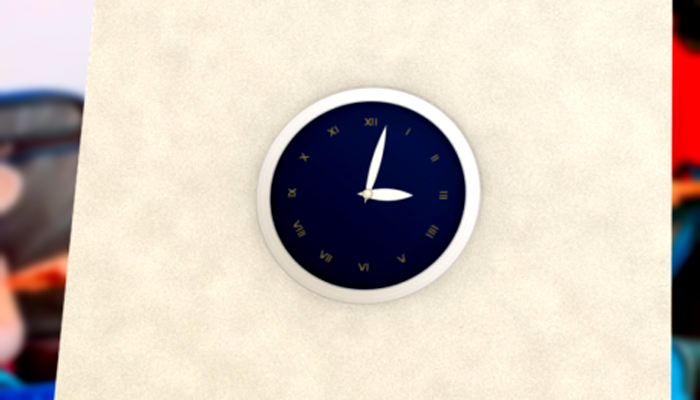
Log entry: 3:02
